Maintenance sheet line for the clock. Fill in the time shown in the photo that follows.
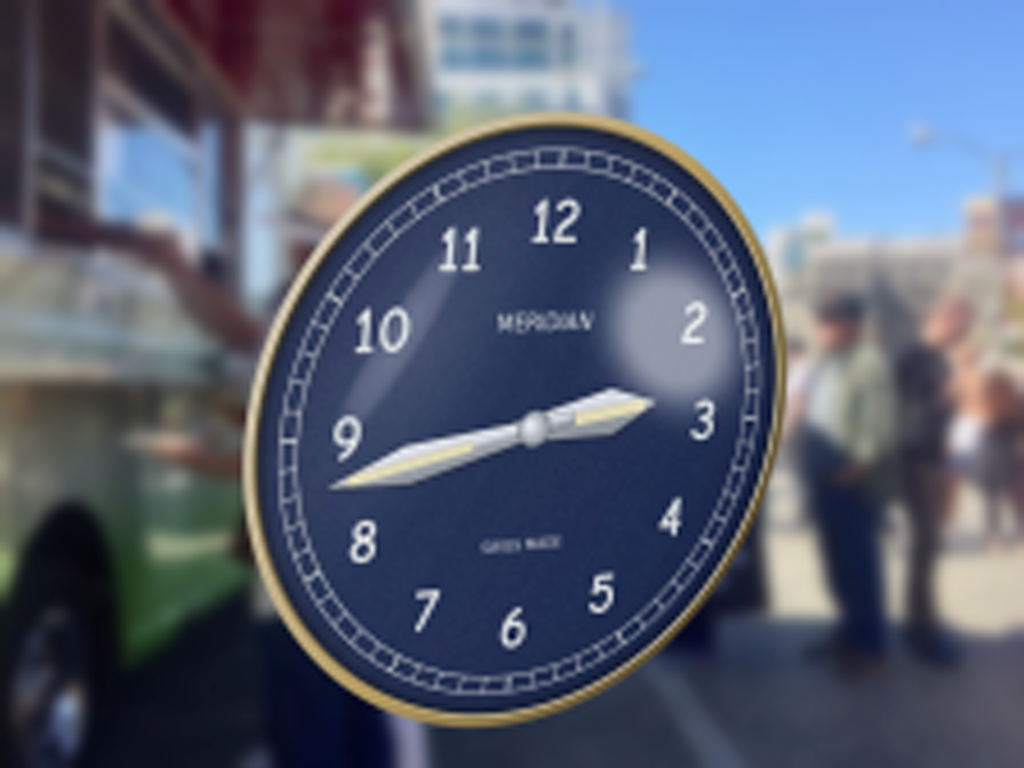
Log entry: 2:43
